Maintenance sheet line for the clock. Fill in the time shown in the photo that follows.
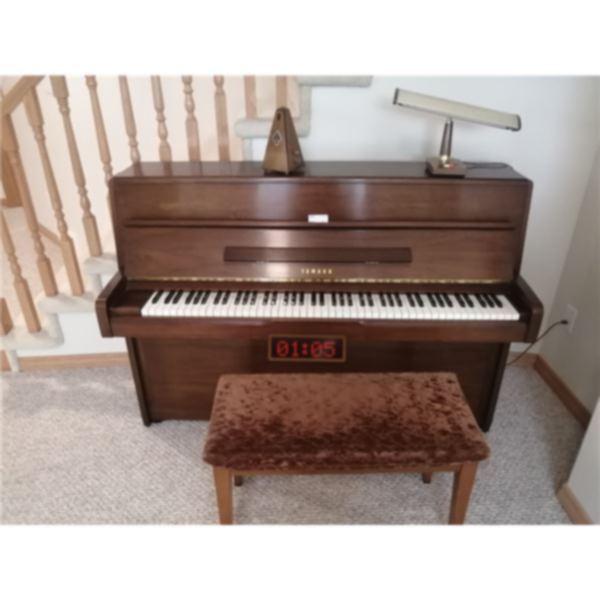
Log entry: 1:05
